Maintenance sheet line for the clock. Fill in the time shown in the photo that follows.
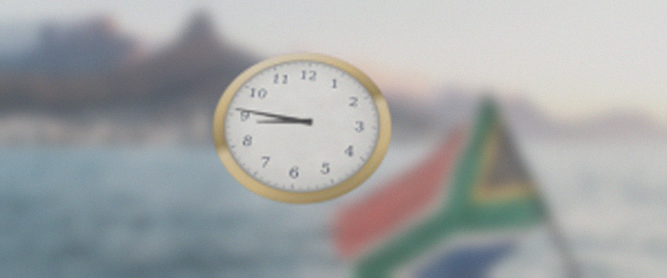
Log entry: 8:46
